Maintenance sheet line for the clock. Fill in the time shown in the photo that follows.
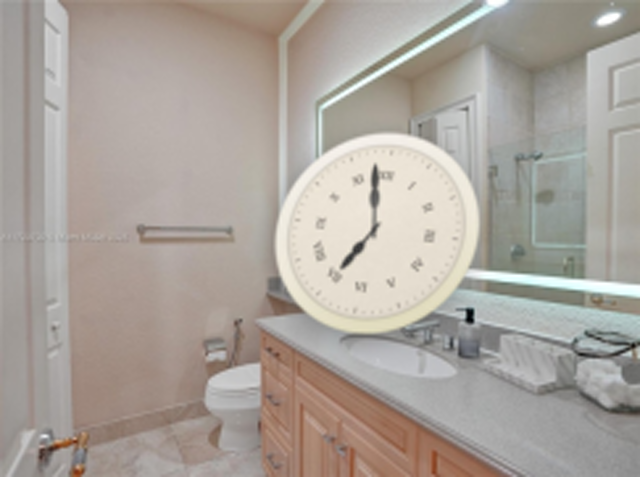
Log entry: 6:58
